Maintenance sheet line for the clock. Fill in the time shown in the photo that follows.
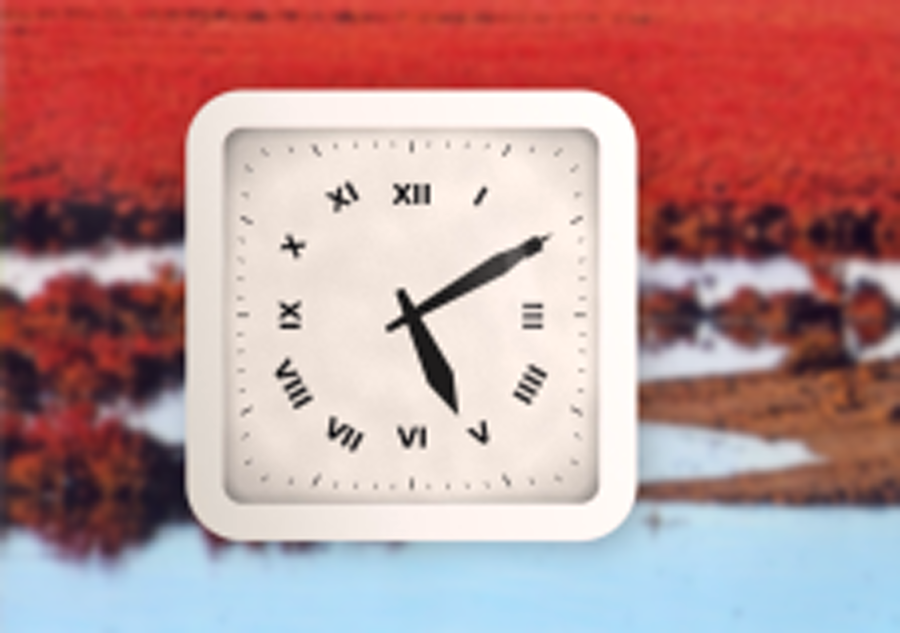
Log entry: 5:10
